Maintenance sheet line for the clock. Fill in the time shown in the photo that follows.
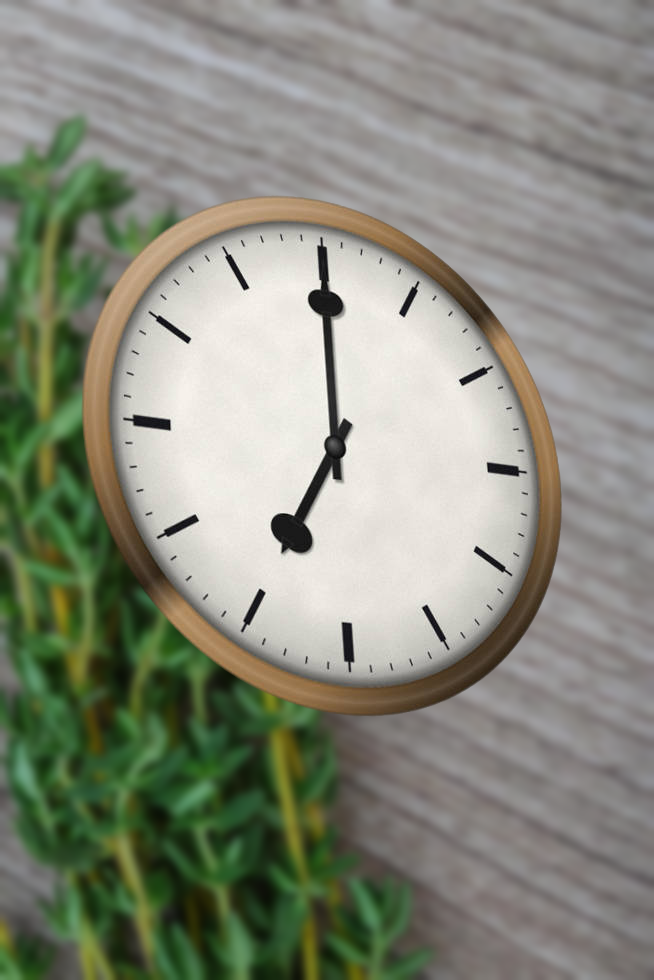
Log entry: 7:00
